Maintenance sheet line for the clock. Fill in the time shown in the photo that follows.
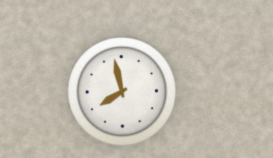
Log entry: 7:58
